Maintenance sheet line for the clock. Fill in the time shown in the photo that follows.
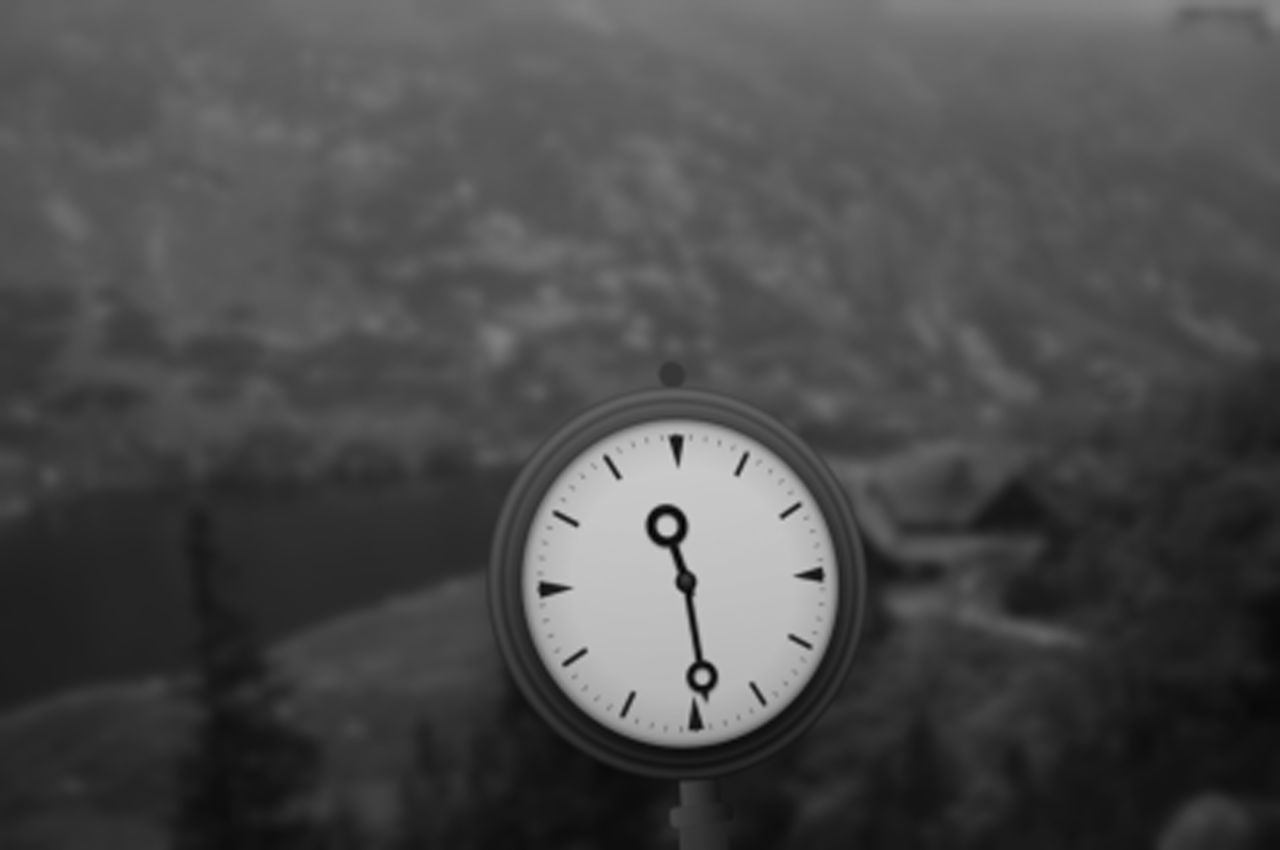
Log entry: 11:29
